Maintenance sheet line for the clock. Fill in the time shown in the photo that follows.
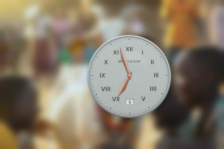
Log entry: 6:57
